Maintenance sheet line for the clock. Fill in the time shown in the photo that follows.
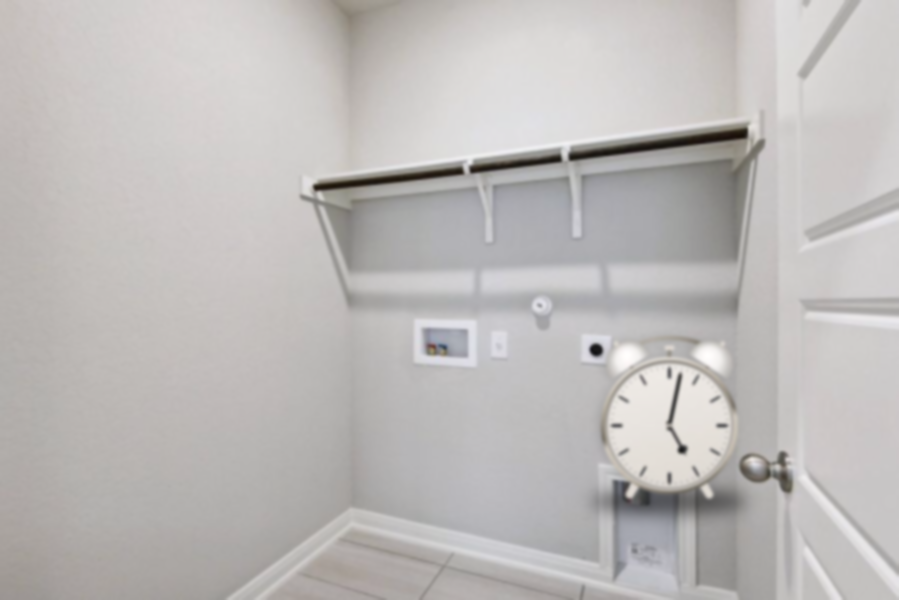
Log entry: 5:02
